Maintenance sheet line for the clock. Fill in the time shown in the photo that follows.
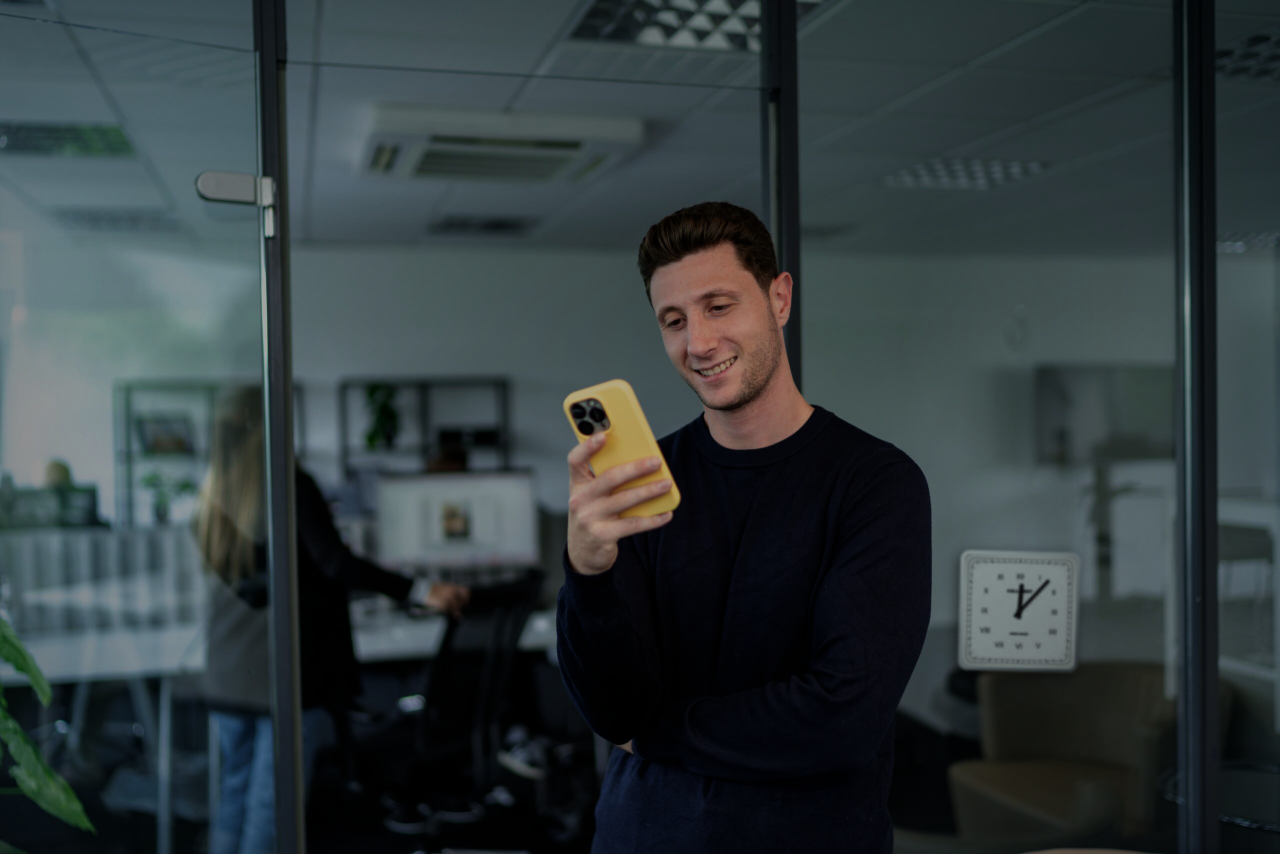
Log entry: 12:07
